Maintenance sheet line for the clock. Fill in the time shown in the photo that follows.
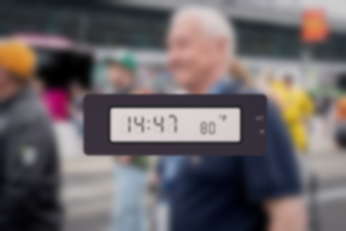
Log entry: 14:47
